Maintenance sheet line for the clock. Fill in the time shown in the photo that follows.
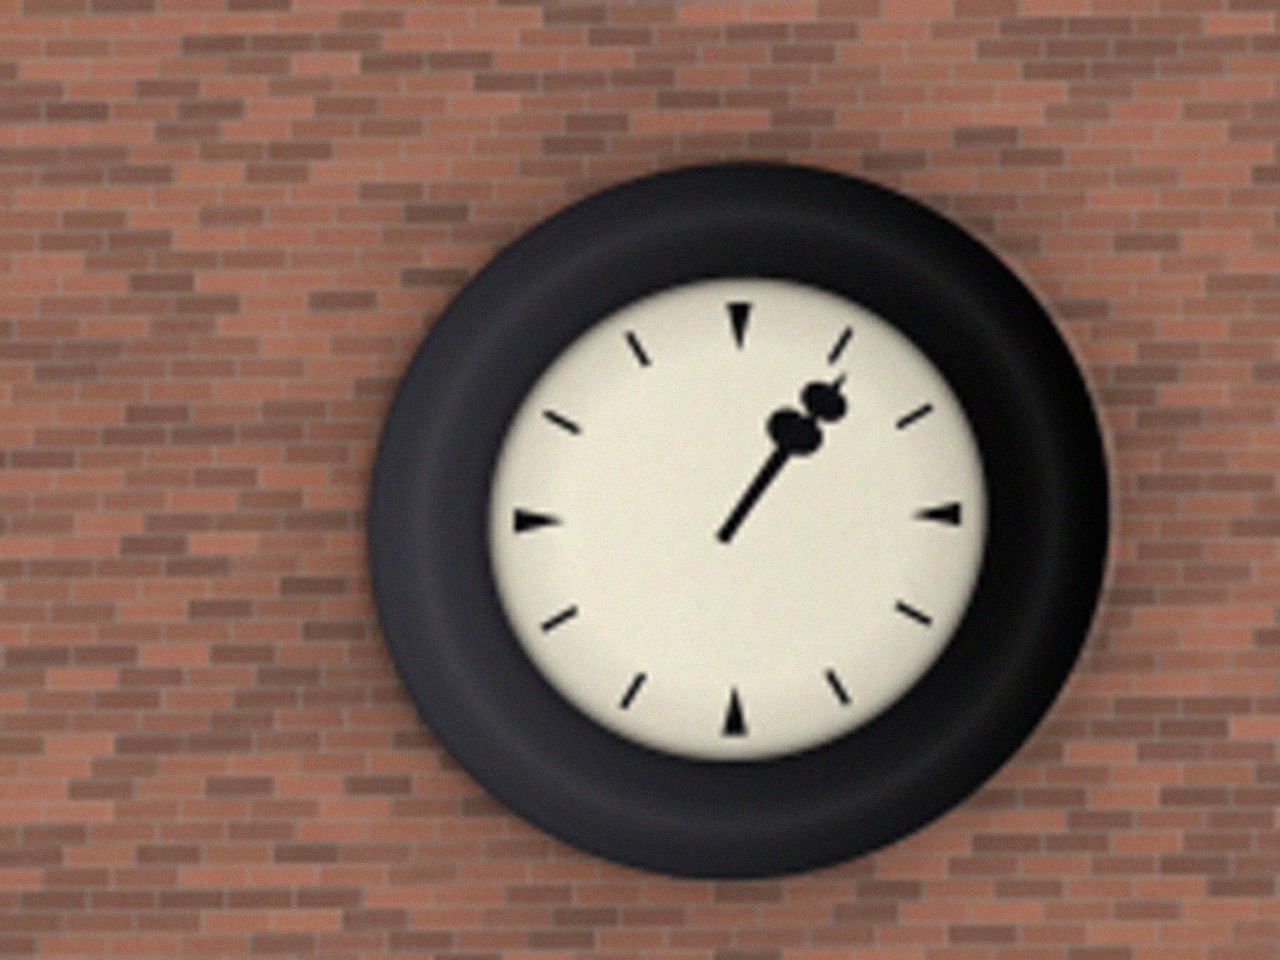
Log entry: 1:06
